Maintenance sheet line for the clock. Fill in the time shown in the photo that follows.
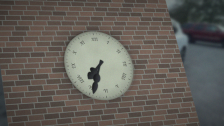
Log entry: 7:34
